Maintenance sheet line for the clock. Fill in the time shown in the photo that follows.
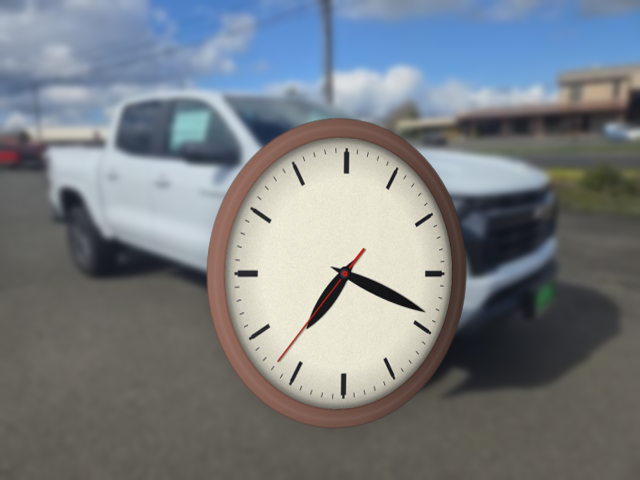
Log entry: 7:18:37
